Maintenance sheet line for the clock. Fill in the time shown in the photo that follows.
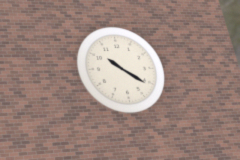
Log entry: 10:21
